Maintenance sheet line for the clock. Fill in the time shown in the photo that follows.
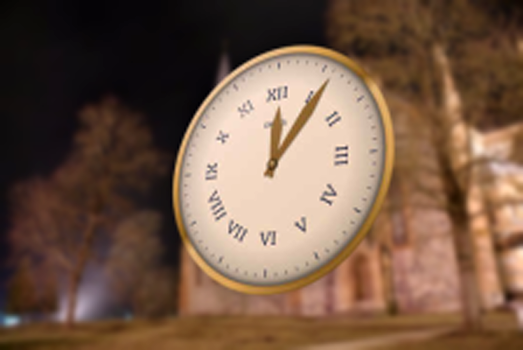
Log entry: 12:06
